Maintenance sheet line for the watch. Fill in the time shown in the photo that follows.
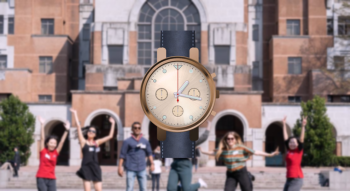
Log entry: 1:17
